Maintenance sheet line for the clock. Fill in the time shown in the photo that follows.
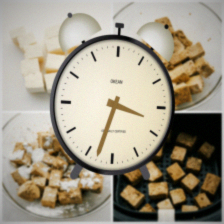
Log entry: 3:33
